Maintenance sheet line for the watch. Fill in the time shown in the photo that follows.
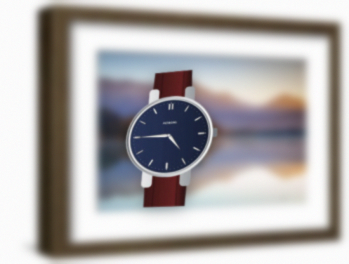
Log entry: 4:45
